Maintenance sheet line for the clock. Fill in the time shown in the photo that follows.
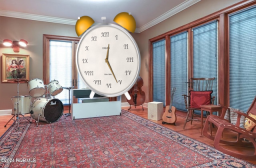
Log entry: 12:26
